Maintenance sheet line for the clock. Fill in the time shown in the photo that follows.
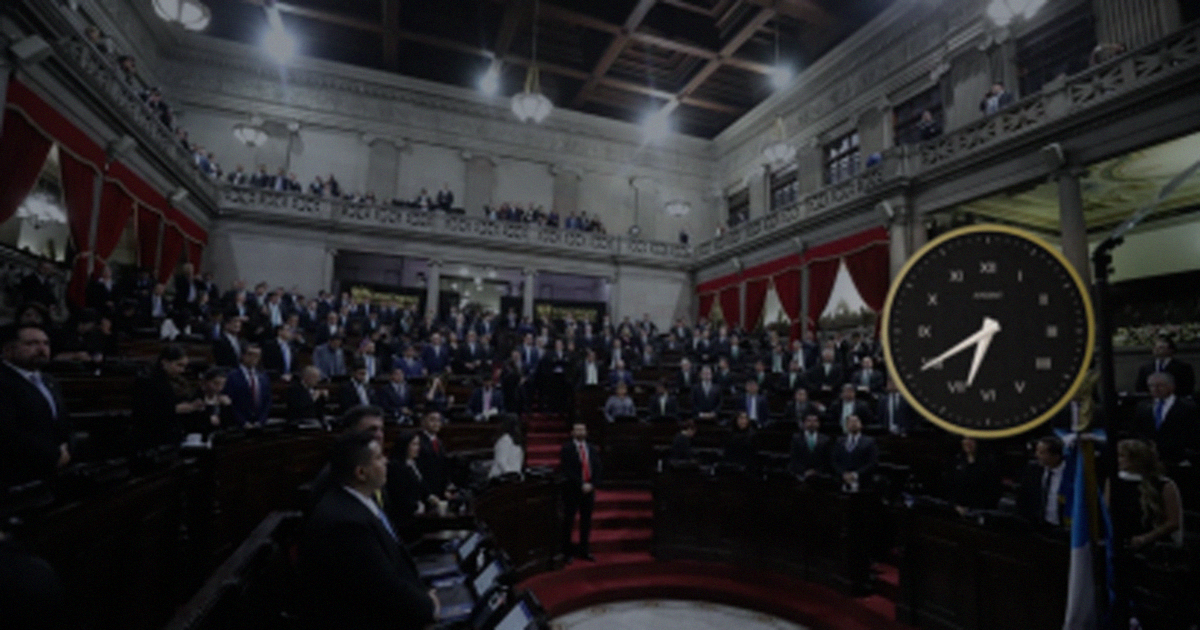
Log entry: 6:40
